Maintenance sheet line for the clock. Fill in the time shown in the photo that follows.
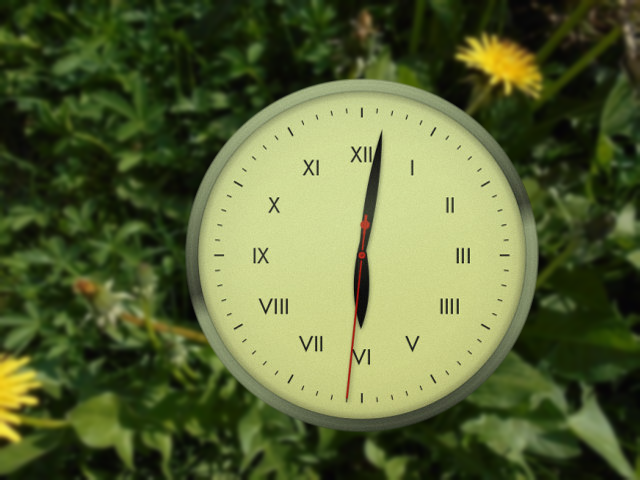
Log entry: 6:01:31
